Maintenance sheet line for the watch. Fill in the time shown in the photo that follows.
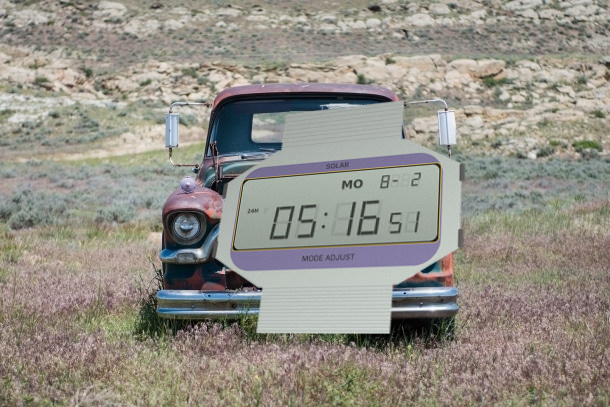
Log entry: 5:16:51
